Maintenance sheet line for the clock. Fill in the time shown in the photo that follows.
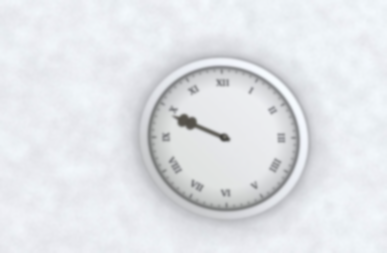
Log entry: 9:49
